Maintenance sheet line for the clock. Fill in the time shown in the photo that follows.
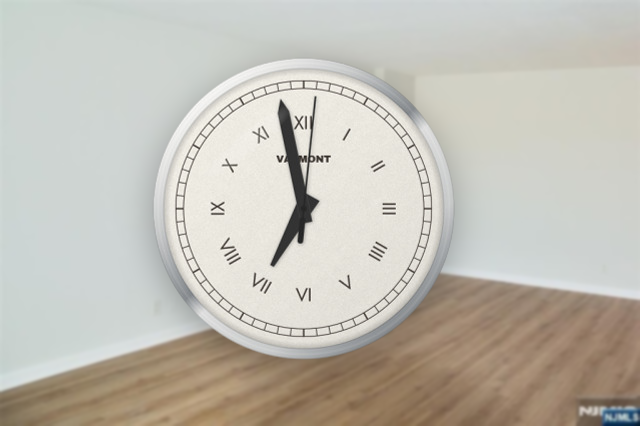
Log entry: 6:58:01
